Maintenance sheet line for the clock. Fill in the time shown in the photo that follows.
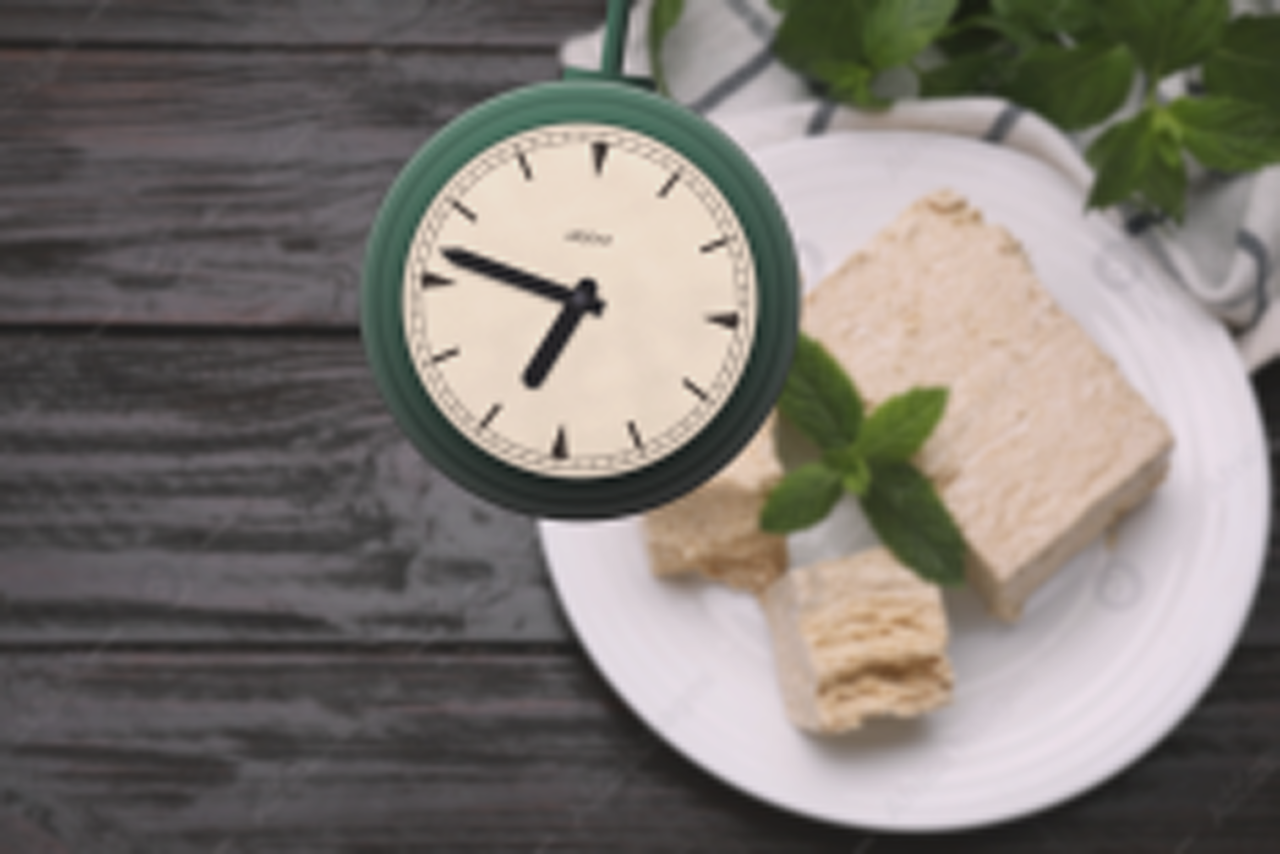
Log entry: 6:47
